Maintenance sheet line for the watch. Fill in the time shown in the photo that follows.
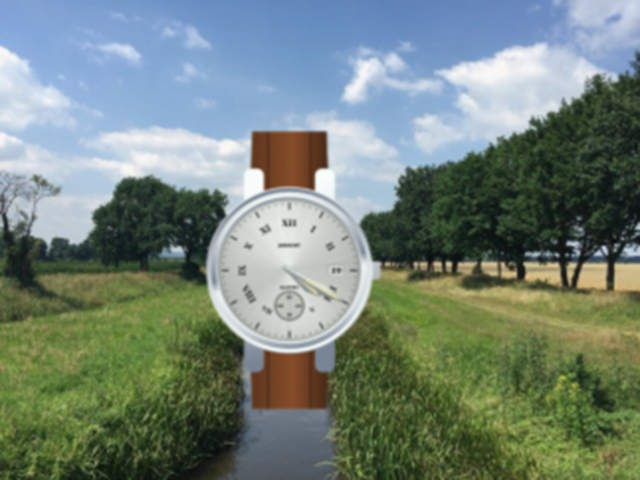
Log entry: 4:20
